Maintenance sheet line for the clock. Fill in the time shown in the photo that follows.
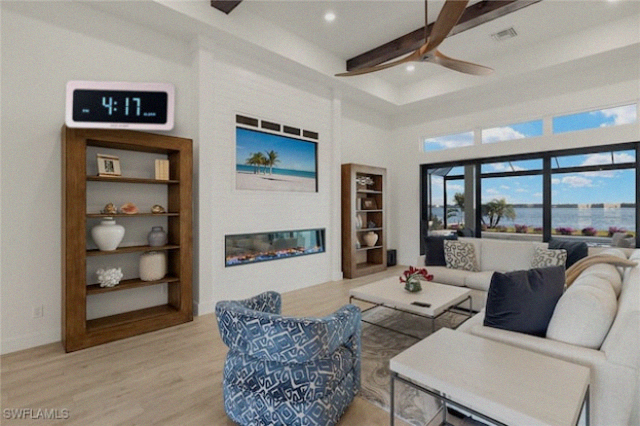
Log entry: 4:17
